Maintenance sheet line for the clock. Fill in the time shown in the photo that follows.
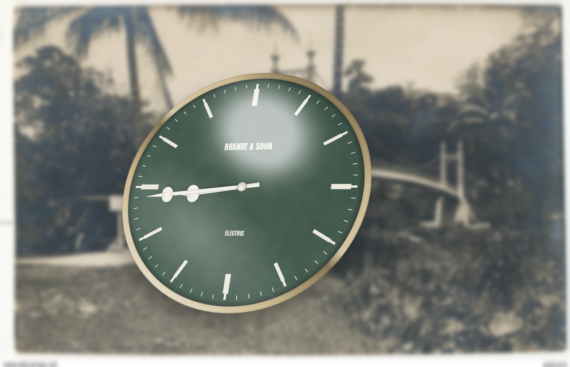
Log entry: 8:44
